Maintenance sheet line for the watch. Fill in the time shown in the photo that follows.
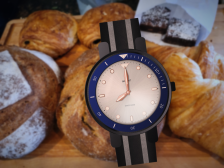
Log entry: 8:00
